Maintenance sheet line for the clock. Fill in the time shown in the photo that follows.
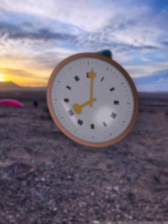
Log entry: 8:01
